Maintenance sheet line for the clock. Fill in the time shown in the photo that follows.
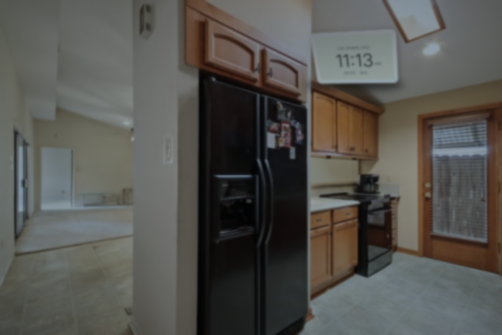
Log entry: 11:13
